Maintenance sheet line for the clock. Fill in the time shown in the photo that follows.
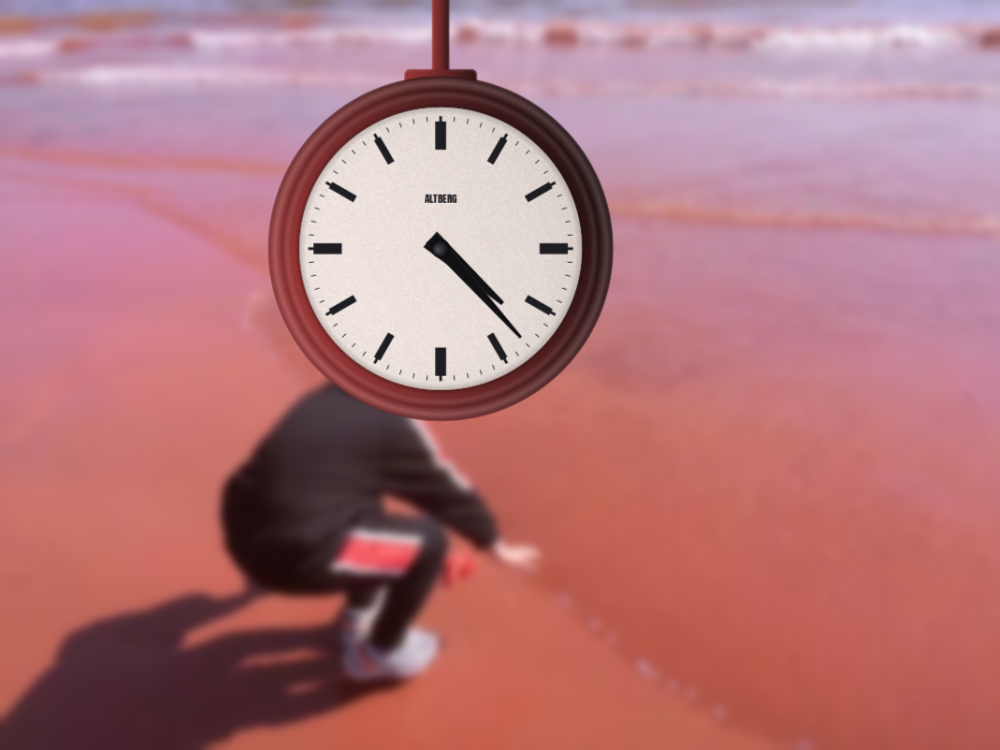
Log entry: 4:23
